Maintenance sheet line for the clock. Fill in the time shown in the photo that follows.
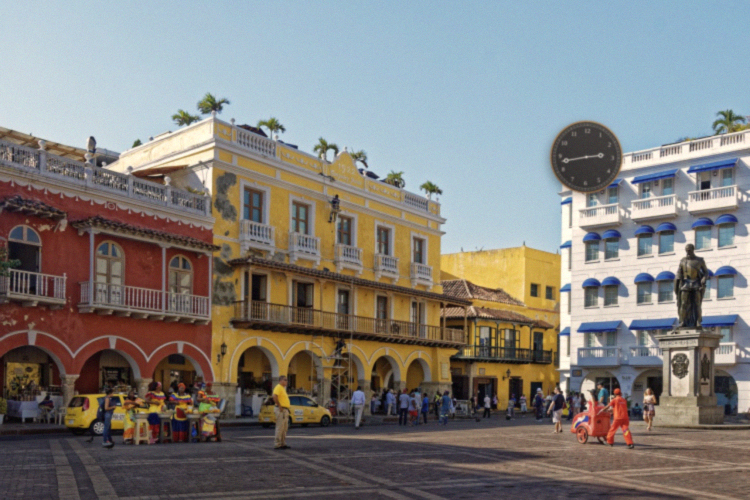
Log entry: 2:43
